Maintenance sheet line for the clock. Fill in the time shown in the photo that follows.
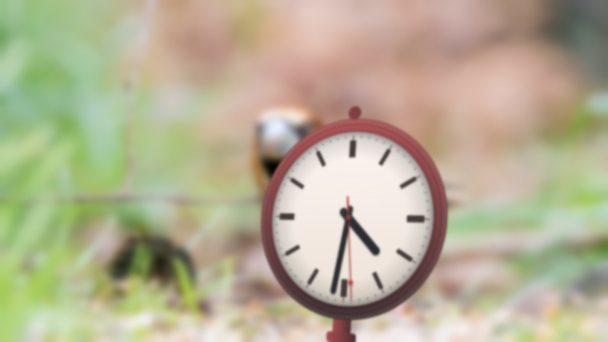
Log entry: 4:31:29
